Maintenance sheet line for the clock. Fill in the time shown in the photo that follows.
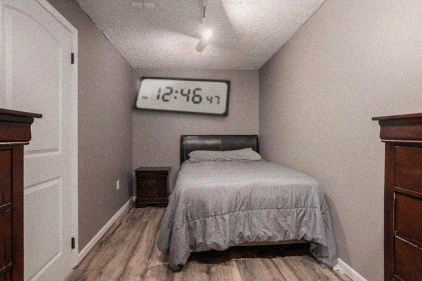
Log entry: 12:46:47
